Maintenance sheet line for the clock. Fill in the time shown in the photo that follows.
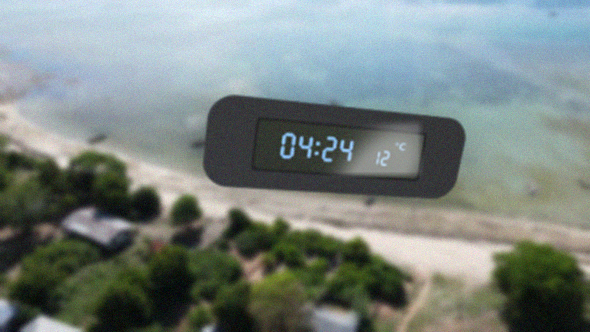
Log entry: 4:24
